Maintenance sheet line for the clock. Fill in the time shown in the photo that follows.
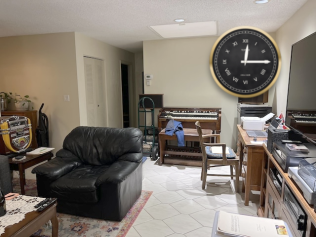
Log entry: 12:15
